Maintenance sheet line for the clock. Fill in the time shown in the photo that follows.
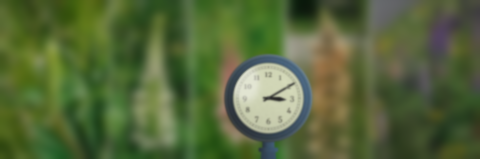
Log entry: 3:10
